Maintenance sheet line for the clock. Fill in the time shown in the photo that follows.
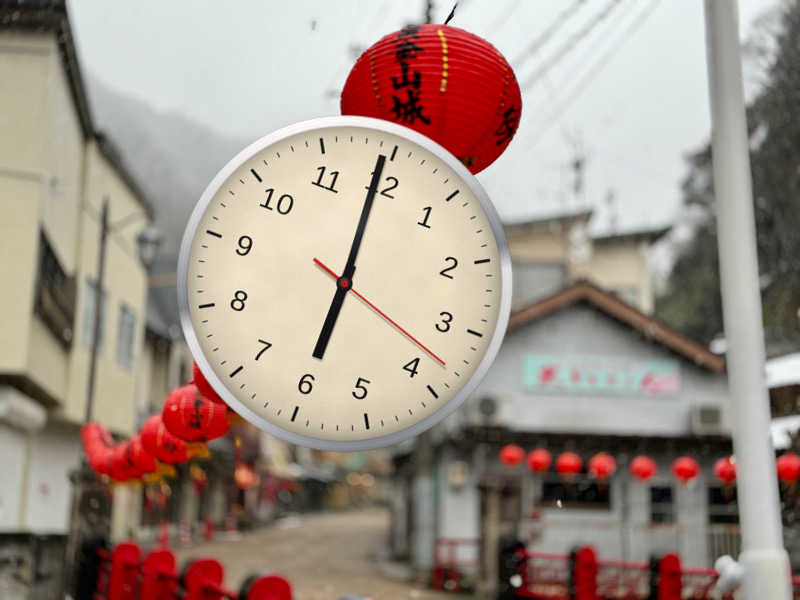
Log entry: 5:59:18
